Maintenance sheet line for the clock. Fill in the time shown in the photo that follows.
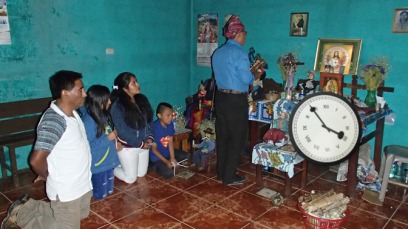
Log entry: 3:54
